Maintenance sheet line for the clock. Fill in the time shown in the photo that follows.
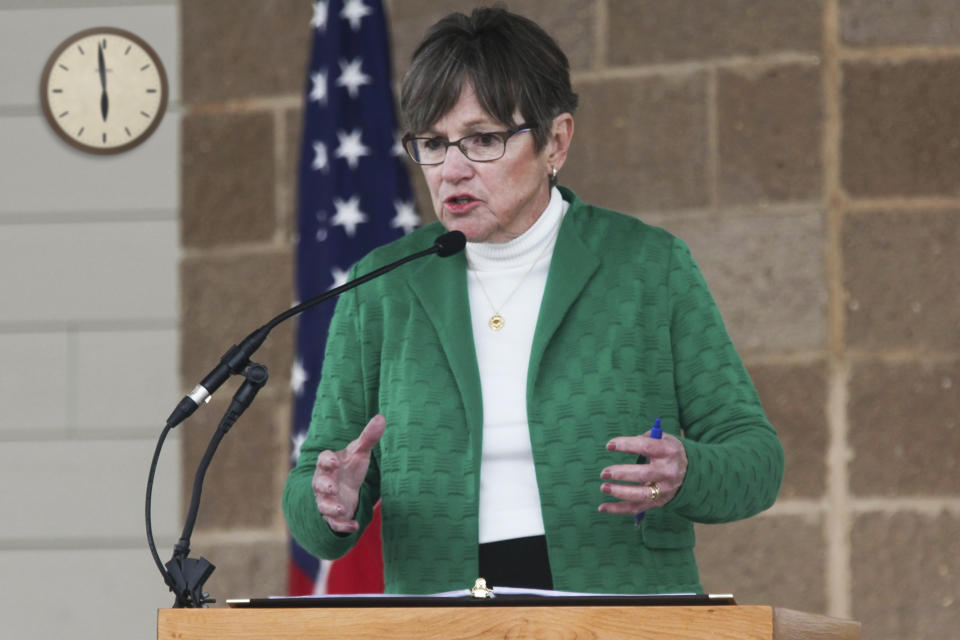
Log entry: 5:59
